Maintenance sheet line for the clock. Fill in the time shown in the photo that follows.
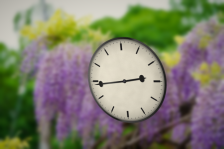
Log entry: 2:44
